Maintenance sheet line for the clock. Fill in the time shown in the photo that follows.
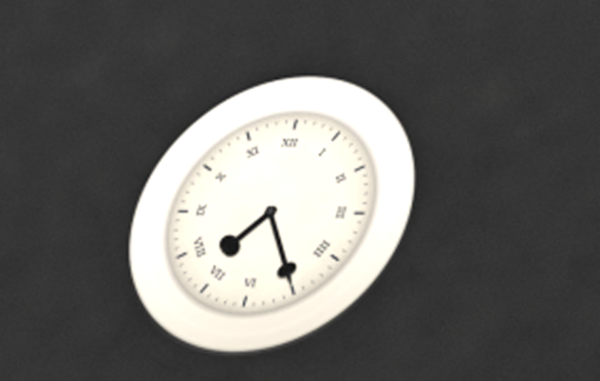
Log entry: 7:25
